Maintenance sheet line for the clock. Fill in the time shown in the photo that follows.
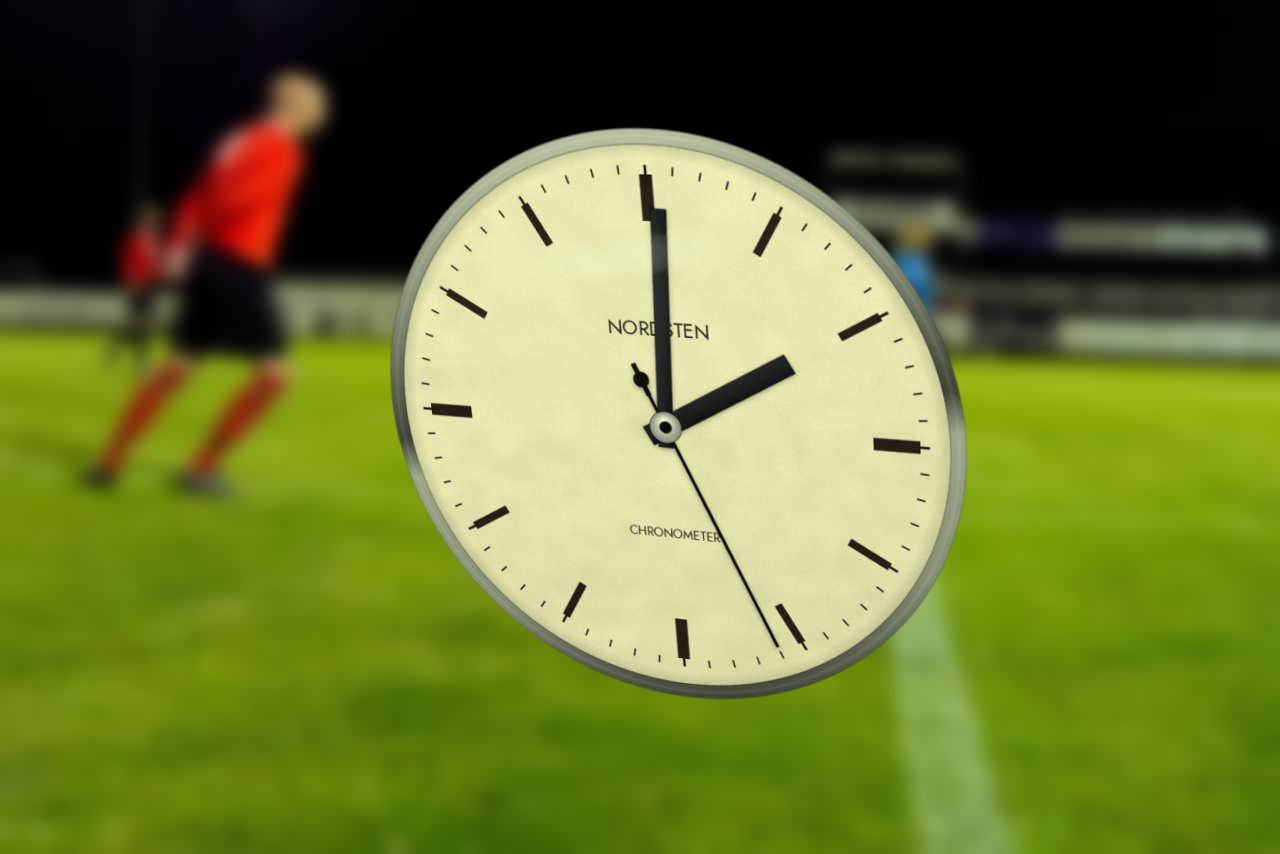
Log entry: 2:00:26
